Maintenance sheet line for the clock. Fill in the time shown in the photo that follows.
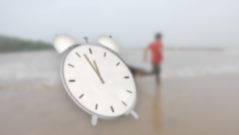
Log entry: 11:57
